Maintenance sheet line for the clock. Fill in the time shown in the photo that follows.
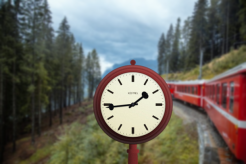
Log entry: 1:44
